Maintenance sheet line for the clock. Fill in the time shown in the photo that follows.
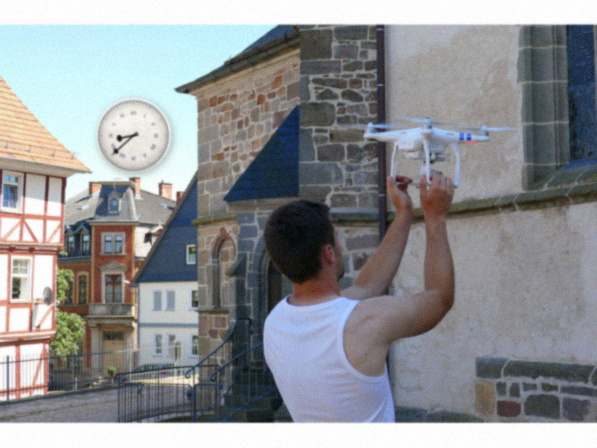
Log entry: 8:38
